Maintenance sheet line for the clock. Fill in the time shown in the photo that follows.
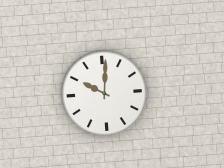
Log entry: 10:01
